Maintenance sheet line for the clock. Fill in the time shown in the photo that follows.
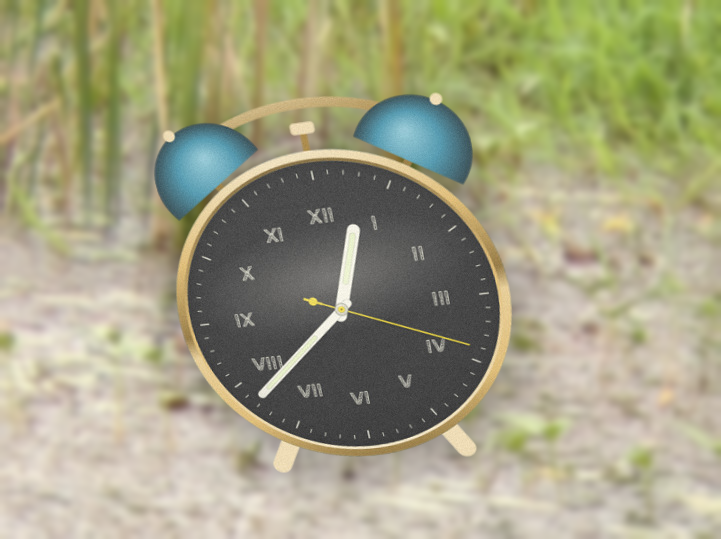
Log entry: 12:38:19
